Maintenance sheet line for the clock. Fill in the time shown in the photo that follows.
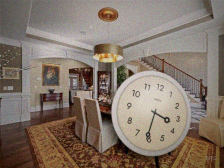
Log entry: 3:31
